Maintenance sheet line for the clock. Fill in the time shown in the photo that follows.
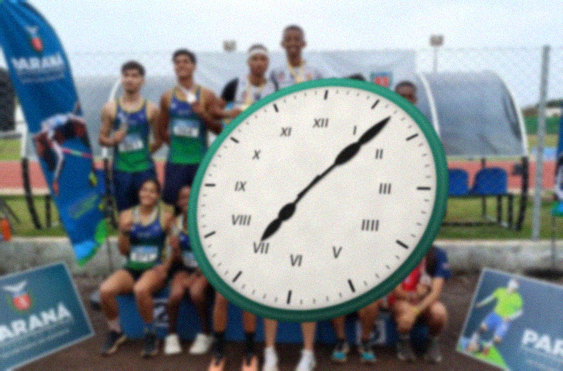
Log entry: 7:07
